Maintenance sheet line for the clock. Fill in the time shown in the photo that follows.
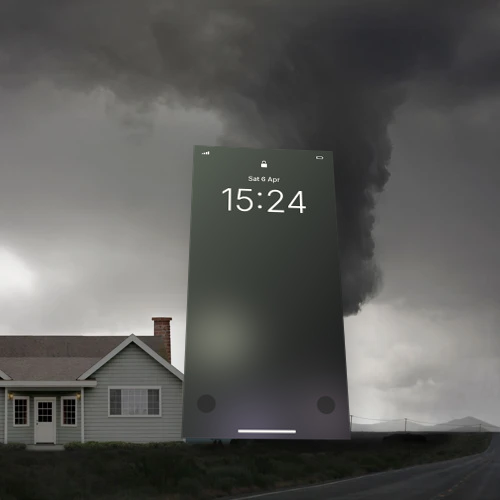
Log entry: 15:24
